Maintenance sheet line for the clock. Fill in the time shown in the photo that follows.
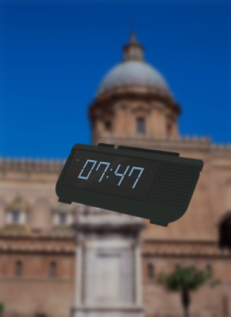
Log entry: 7:47
